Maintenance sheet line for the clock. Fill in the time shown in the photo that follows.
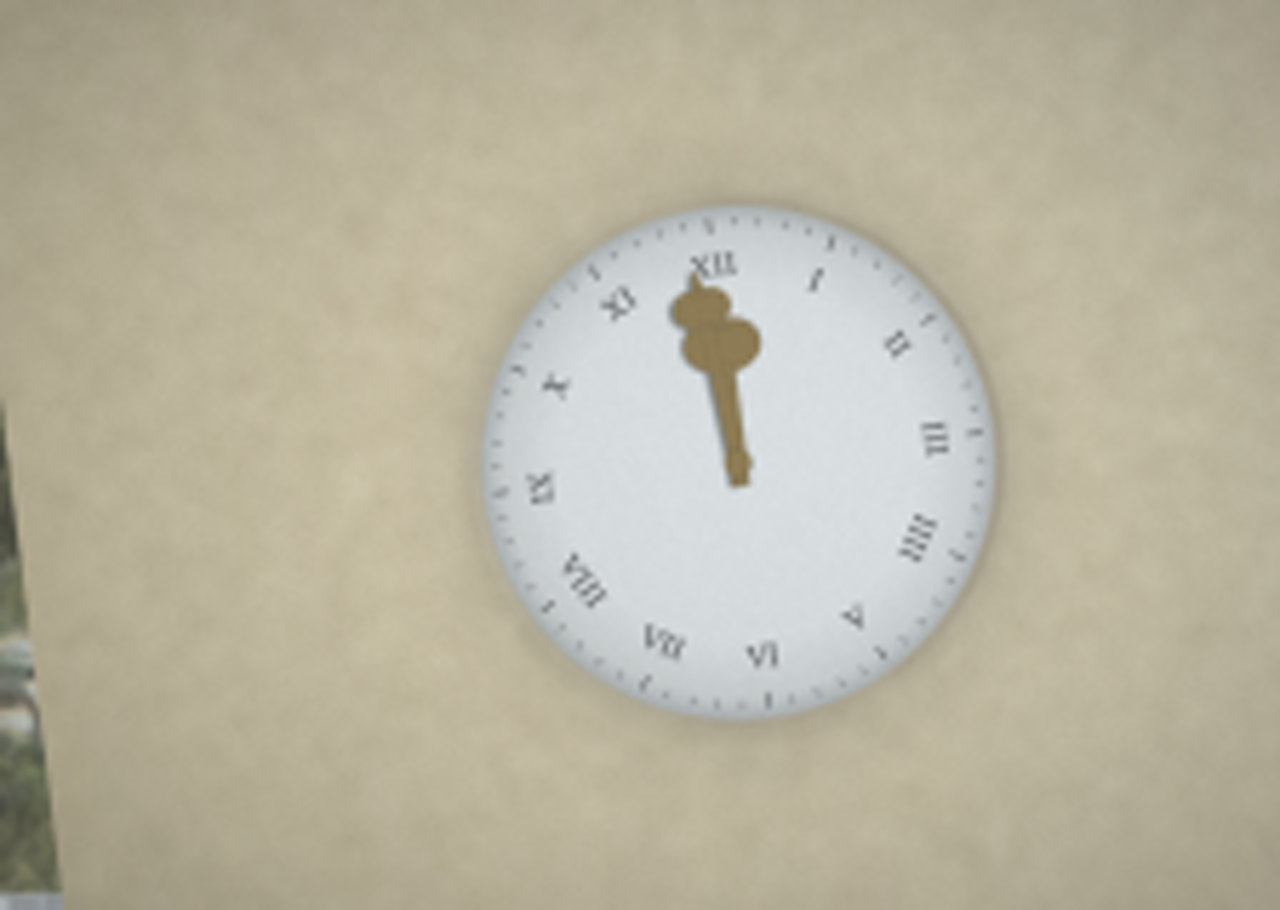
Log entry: 11:59
